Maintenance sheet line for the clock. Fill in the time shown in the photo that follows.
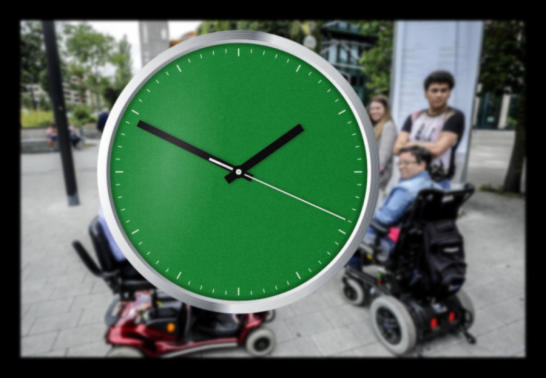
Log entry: 1:49:19
